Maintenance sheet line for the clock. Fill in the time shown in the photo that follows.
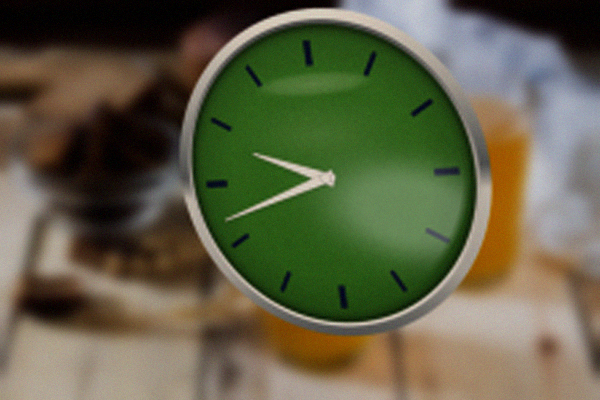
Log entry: 9:42
